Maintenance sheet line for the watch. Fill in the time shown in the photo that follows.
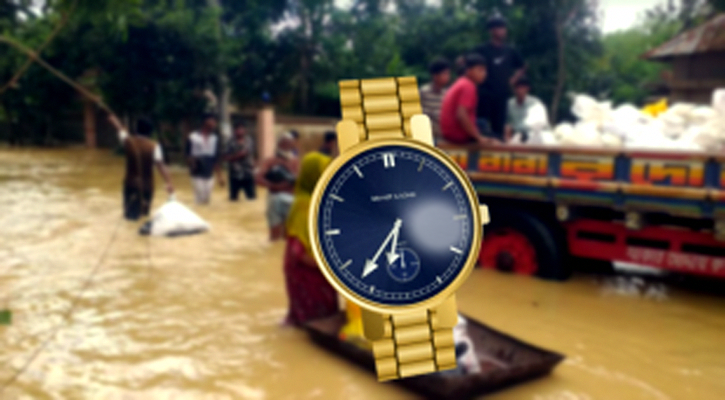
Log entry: 6:37
